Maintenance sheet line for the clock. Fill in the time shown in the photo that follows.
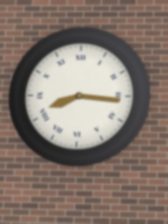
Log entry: 8:16
